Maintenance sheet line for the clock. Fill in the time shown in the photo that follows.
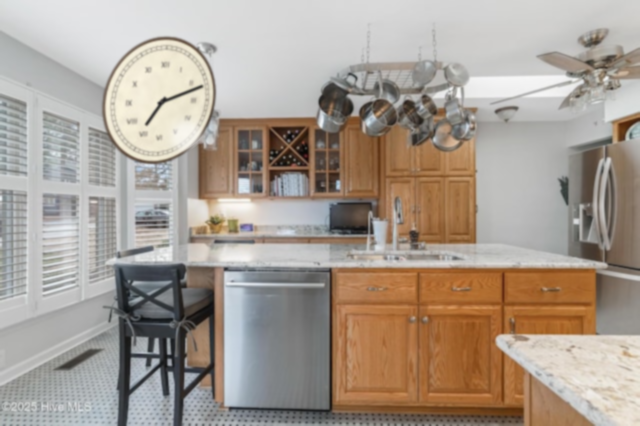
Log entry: 7:12
